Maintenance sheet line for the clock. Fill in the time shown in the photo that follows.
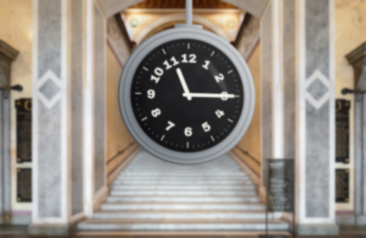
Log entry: 11:15
